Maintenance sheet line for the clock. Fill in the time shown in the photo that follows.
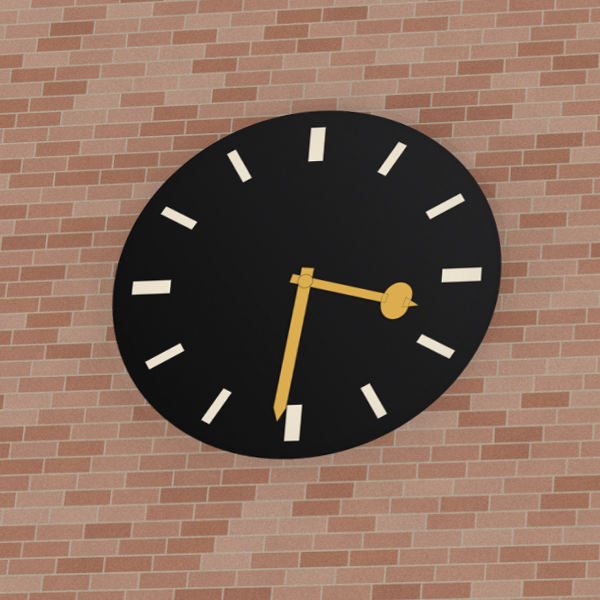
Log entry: 3:31
